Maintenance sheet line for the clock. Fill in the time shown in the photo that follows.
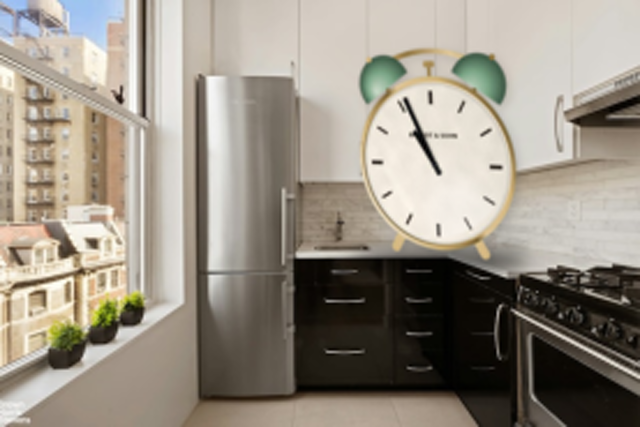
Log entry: 10:56
